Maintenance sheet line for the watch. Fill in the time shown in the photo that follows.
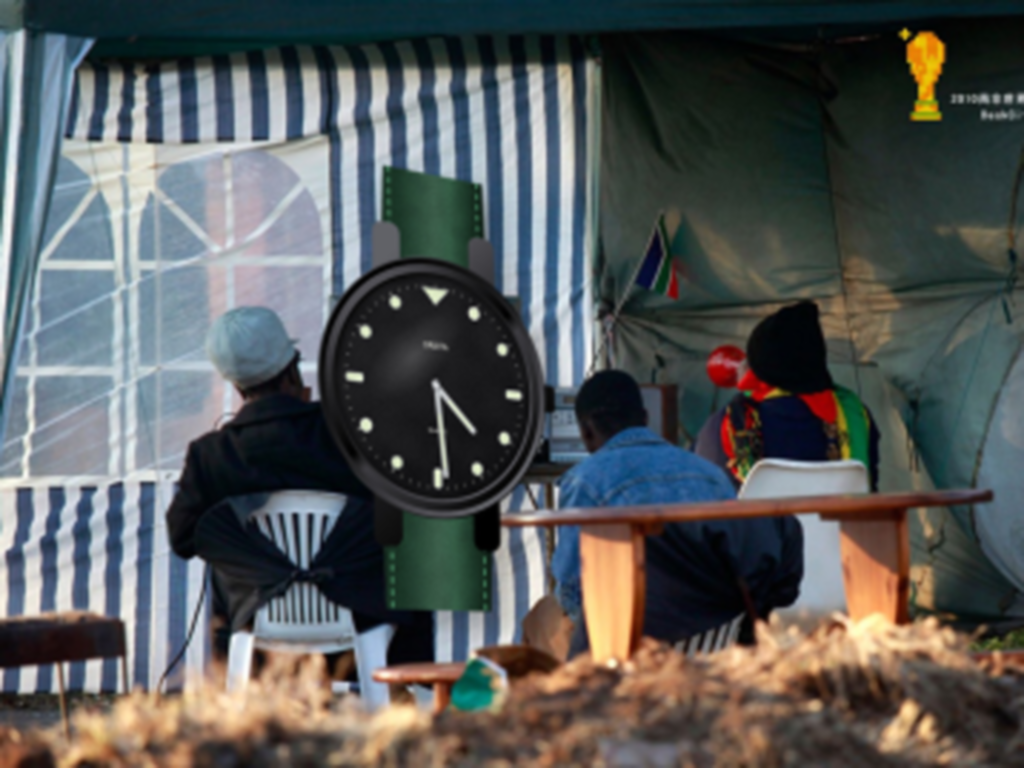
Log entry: 4:29
